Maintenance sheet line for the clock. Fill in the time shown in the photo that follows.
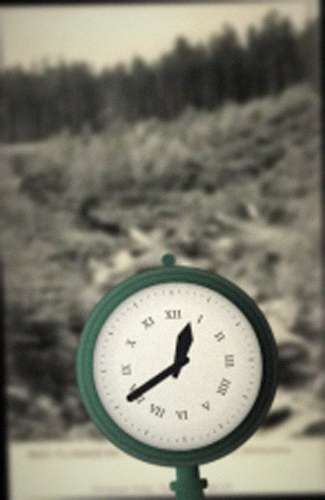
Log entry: 12:40
